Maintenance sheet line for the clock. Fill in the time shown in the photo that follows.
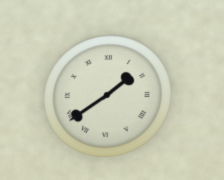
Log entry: 1:39
